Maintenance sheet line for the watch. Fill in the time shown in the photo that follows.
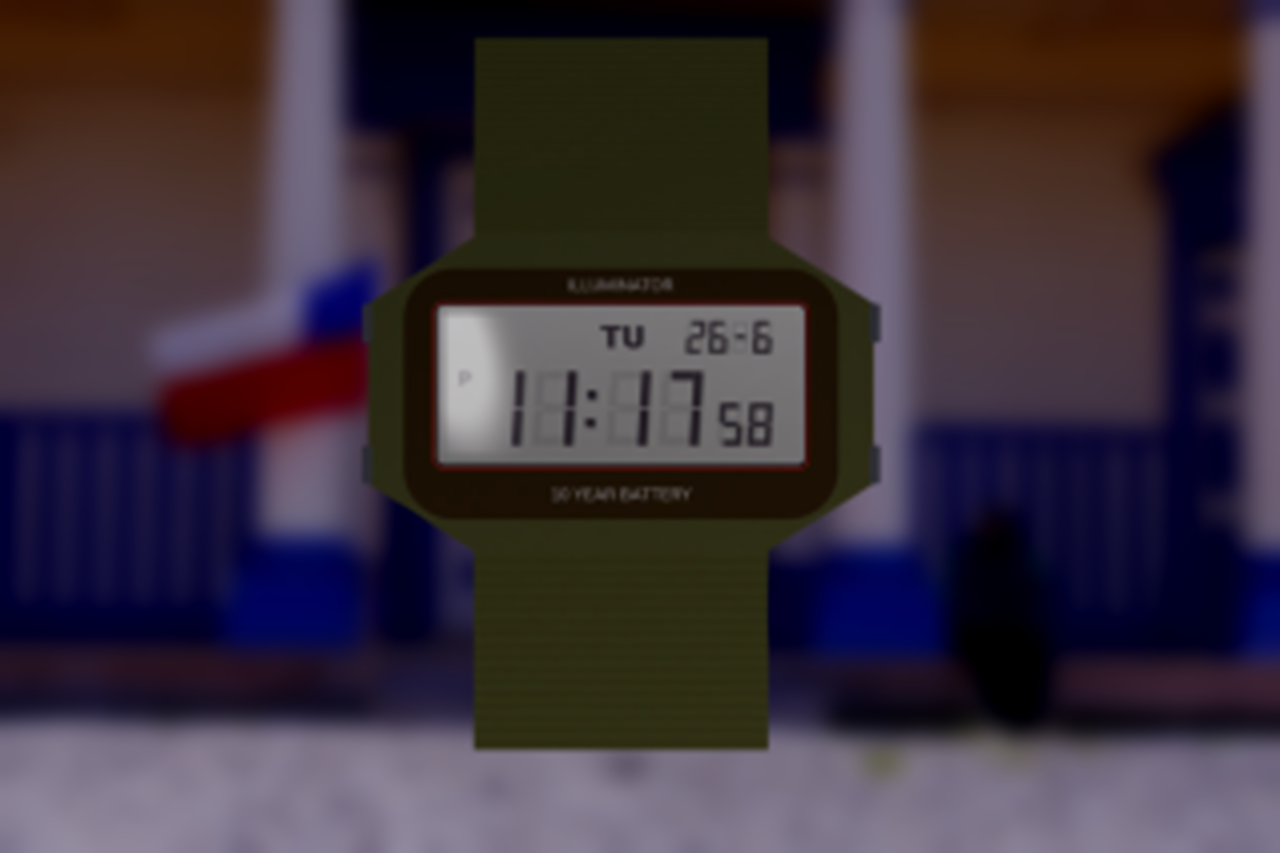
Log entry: 11:17:58
